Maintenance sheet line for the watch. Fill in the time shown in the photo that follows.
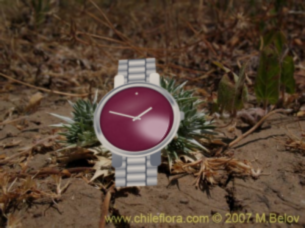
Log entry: 1:48
